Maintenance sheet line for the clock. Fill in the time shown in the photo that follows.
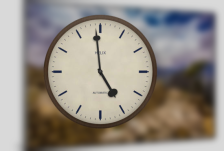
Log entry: 4:59
